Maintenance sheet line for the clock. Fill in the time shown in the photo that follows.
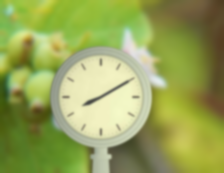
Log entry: 8:10
